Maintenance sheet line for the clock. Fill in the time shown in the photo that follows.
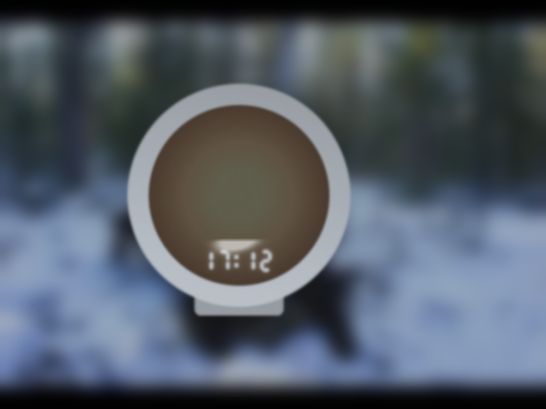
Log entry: 17:12
